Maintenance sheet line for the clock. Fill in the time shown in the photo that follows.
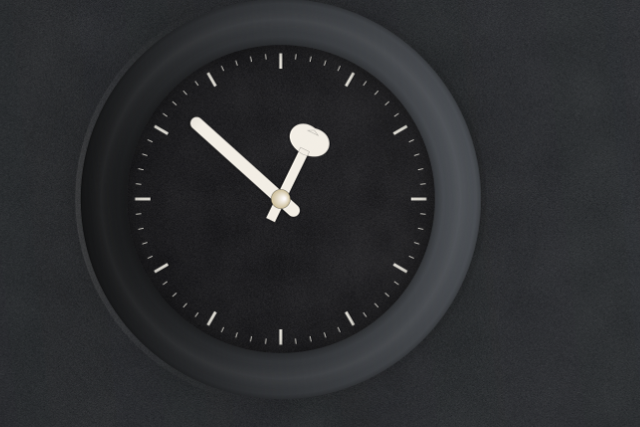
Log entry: 12:52
